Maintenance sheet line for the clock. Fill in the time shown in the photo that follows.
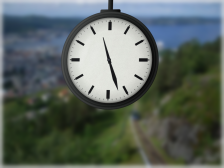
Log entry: 11:27
